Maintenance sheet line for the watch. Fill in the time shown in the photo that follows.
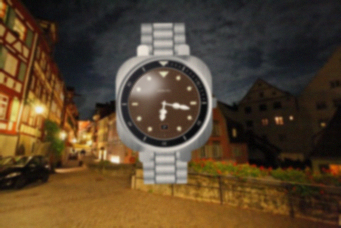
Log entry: 6:17
